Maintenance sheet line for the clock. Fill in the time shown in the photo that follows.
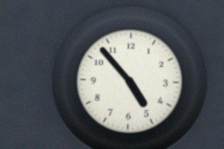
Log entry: 4:53
